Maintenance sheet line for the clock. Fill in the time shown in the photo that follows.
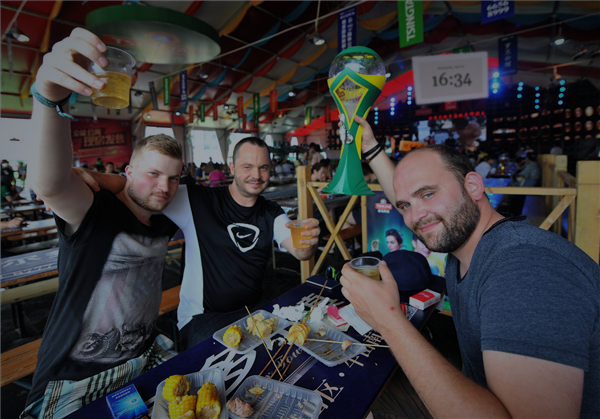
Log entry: 16:34
